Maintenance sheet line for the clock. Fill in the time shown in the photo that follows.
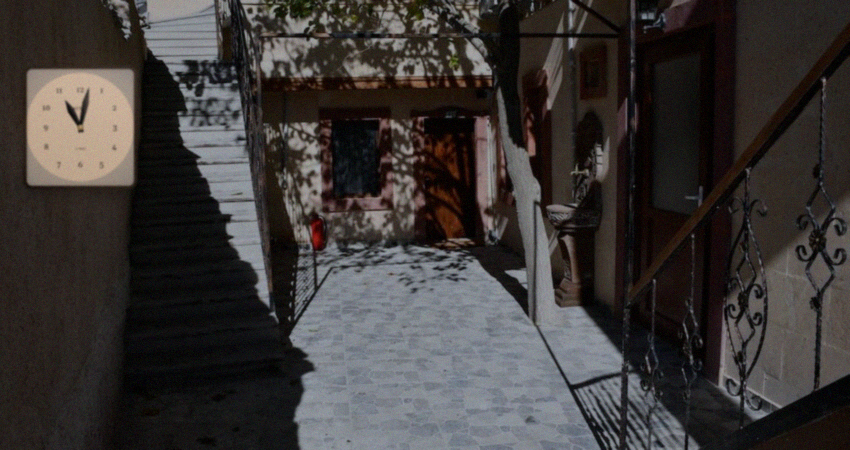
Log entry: 11:02
